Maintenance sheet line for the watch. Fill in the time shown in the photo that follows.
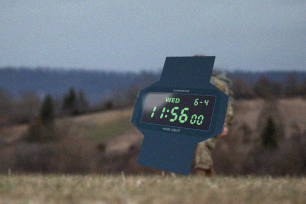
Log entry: 11:56:00
